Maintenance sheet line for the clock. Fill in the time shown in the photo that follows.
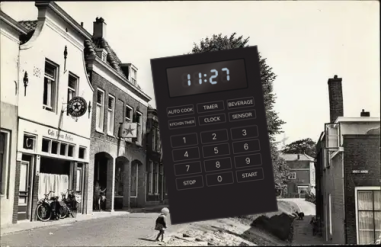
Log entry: 11:27
